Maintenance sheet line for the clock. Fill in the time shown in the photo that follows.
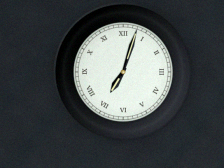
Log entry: 7:03
